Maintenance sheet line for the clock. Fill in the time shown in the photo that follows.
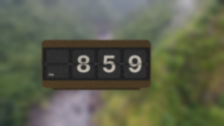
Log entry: 8:59
